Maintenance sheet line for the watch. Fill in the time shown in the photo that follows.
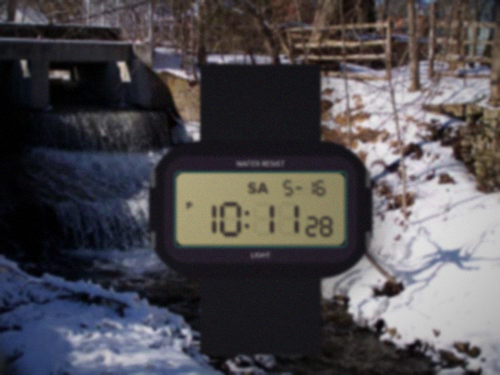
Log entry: 10:11:28
